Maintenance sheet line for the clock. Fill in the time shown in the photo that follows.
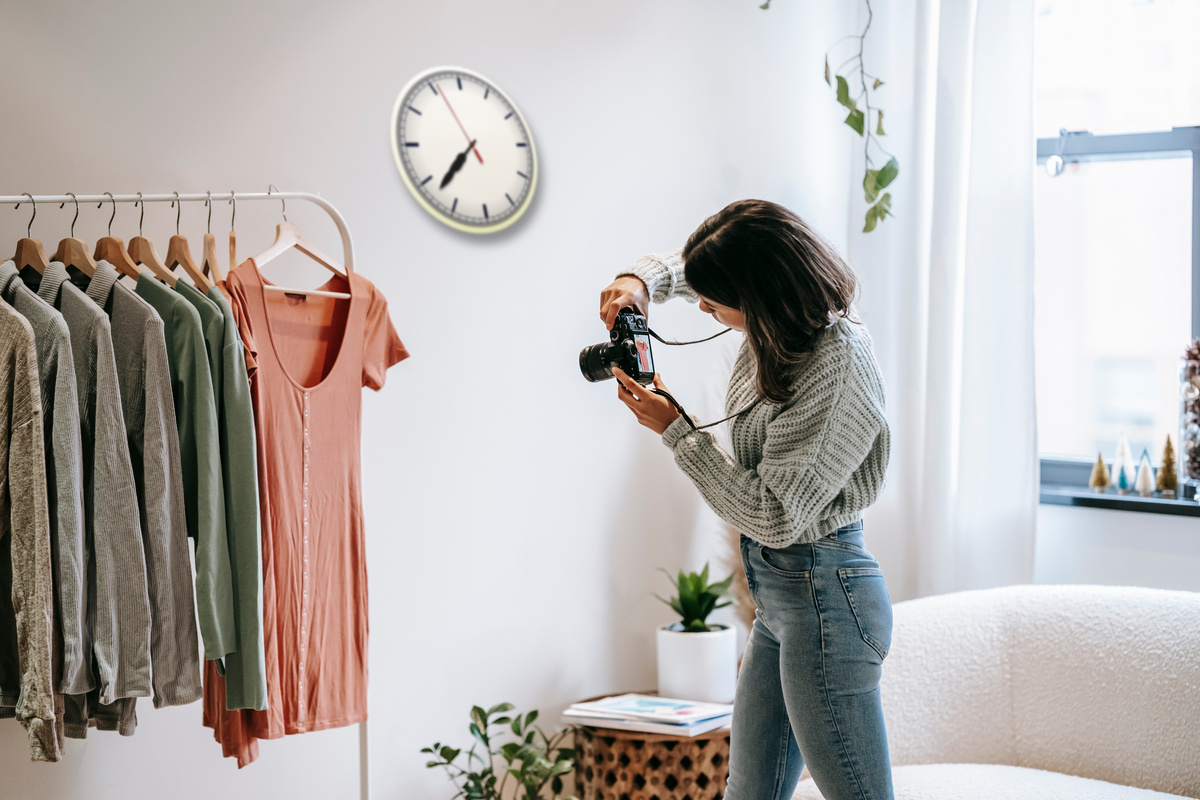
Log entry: 7:37:56
